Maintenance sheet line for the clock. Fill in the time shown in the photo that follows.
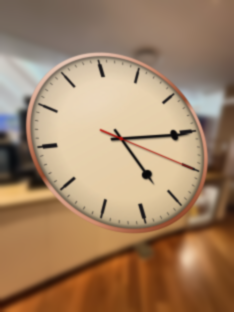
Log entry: 5:15:20
